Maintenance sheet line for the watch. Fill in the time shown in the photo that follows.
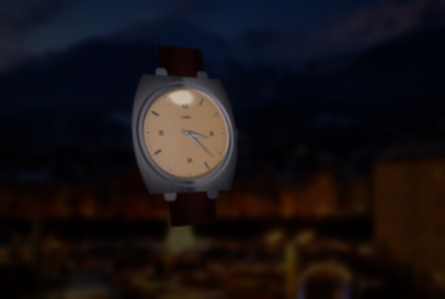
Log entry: 3:22
